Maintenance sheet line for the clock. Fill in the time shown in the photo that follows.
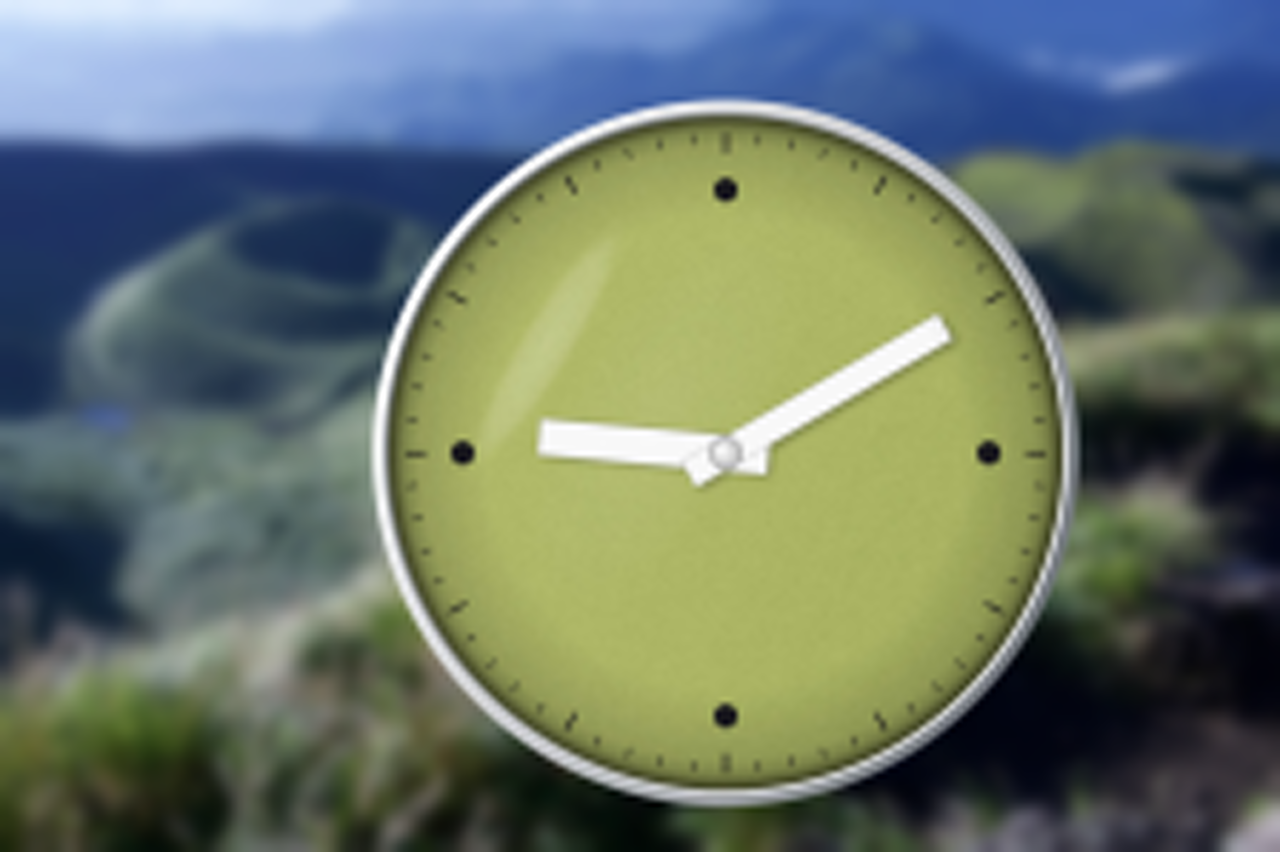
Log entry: 9:10
